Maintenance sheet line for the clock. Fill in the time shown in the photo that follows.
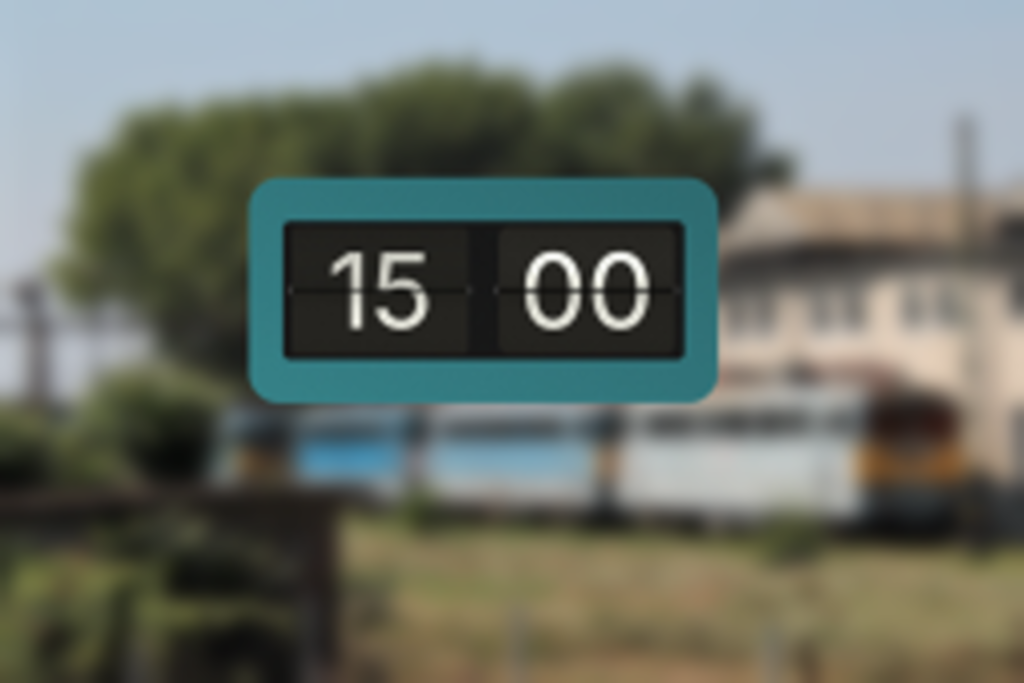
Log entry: 15:00
